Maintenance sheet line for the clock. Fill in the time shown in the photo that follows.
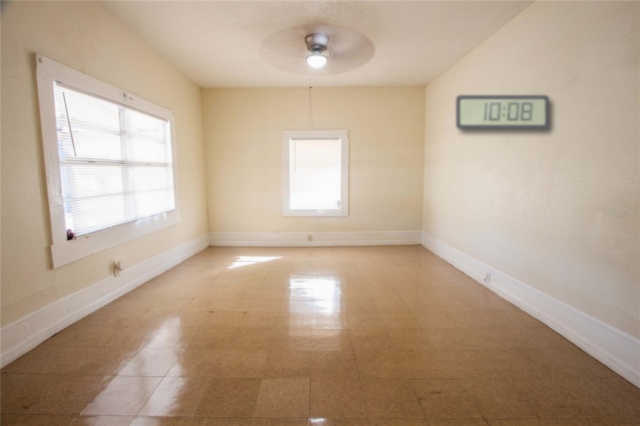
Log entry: 10:08
